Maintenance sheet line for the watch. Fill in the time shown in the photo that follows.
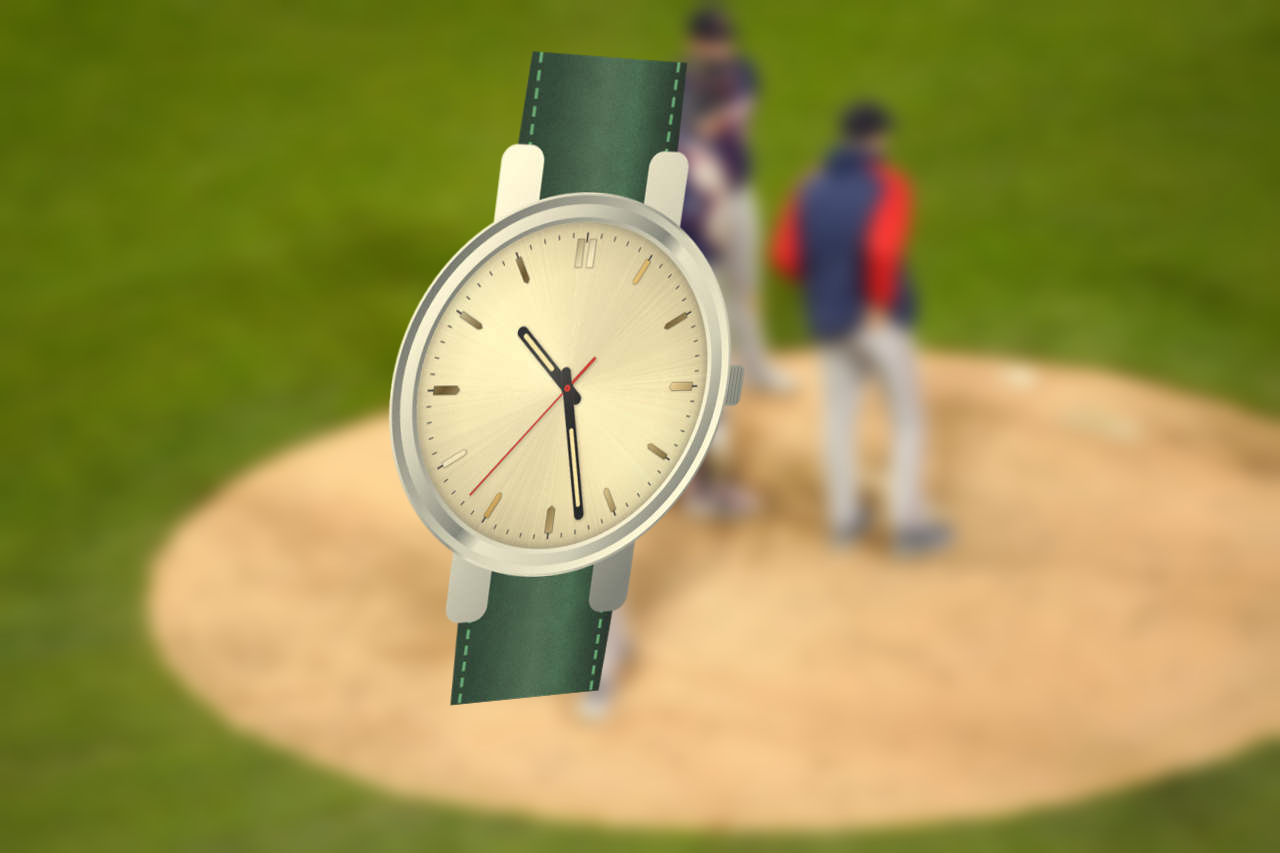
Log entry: 10:27:37
